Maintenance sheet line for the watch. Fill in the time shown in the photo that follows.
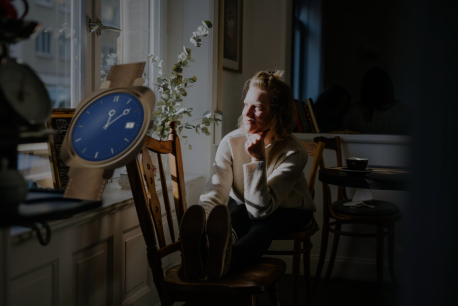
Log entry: 12:08
